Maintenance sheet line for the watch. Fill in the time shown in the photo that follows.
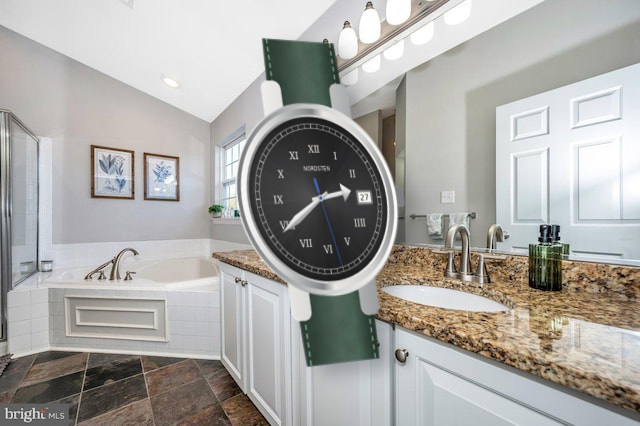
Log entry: 2:39:28
